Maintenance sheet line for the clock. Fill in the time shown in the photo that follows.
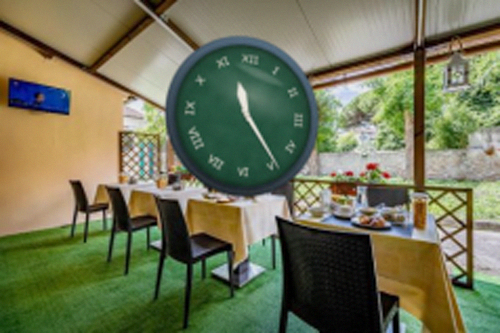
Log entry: 11:24
